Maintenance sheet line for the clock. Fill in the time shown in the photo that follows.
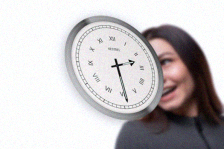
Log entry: 2:29
